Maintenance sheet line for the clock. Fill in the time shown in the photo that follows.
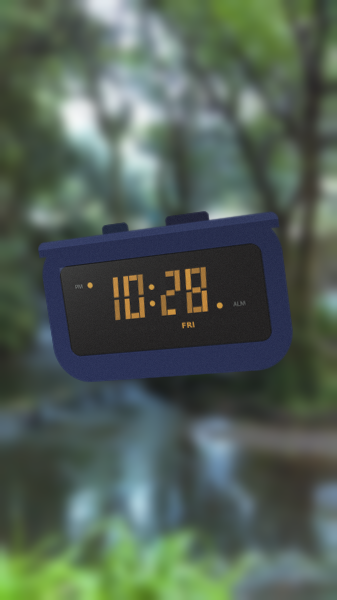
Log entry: 10:28
